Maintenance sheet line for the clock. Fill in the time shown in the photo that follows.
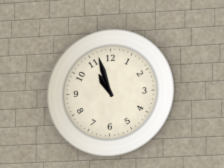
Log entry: 10:57
